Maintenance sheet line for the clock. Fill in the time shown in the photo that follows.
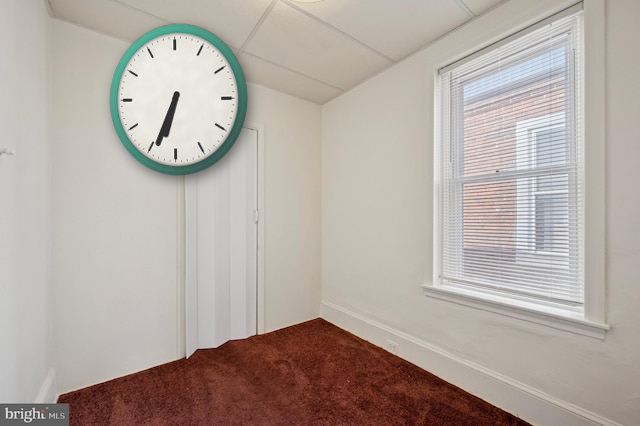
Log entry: 6:34
